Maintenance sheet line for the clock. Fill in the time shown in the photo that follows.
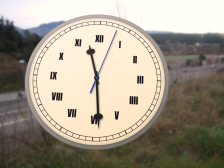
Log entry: 11:29:03
